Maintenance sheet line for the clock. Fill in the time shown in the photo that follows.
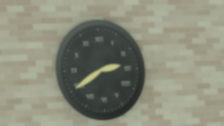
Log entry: 2:40
